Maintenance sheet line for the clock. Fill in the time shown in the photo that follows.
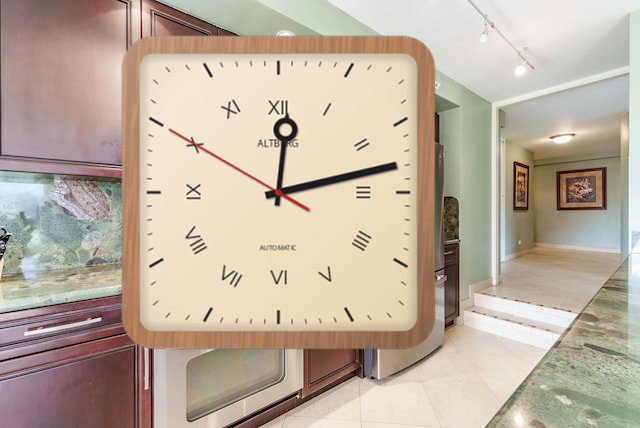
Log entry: 12:12:50
